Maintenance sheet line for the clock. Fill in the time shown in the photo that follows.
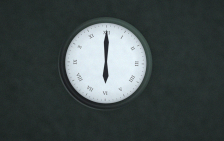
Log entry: 6:00
